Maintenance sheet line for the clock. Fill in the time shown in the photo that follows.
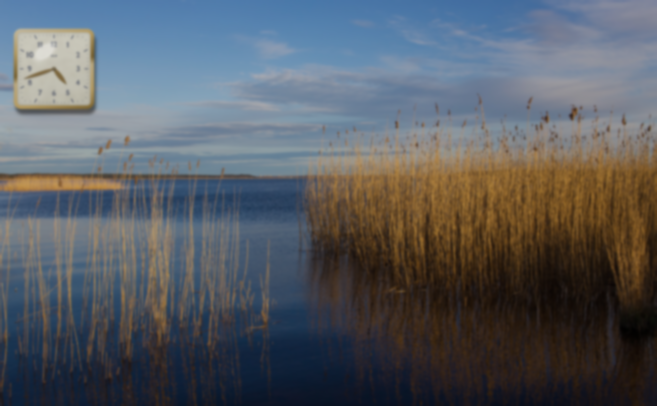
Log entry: 4:42
